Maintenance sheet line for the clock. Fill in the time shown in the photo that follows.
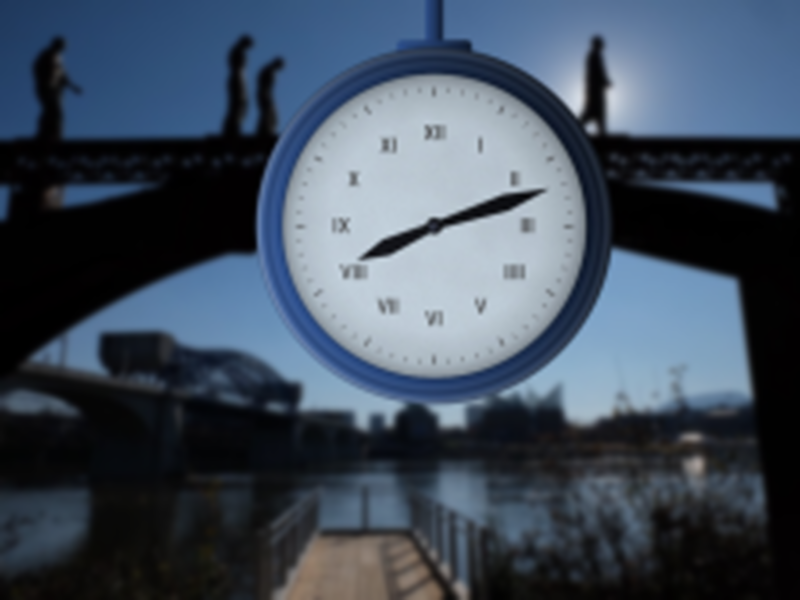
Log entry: 8:12
